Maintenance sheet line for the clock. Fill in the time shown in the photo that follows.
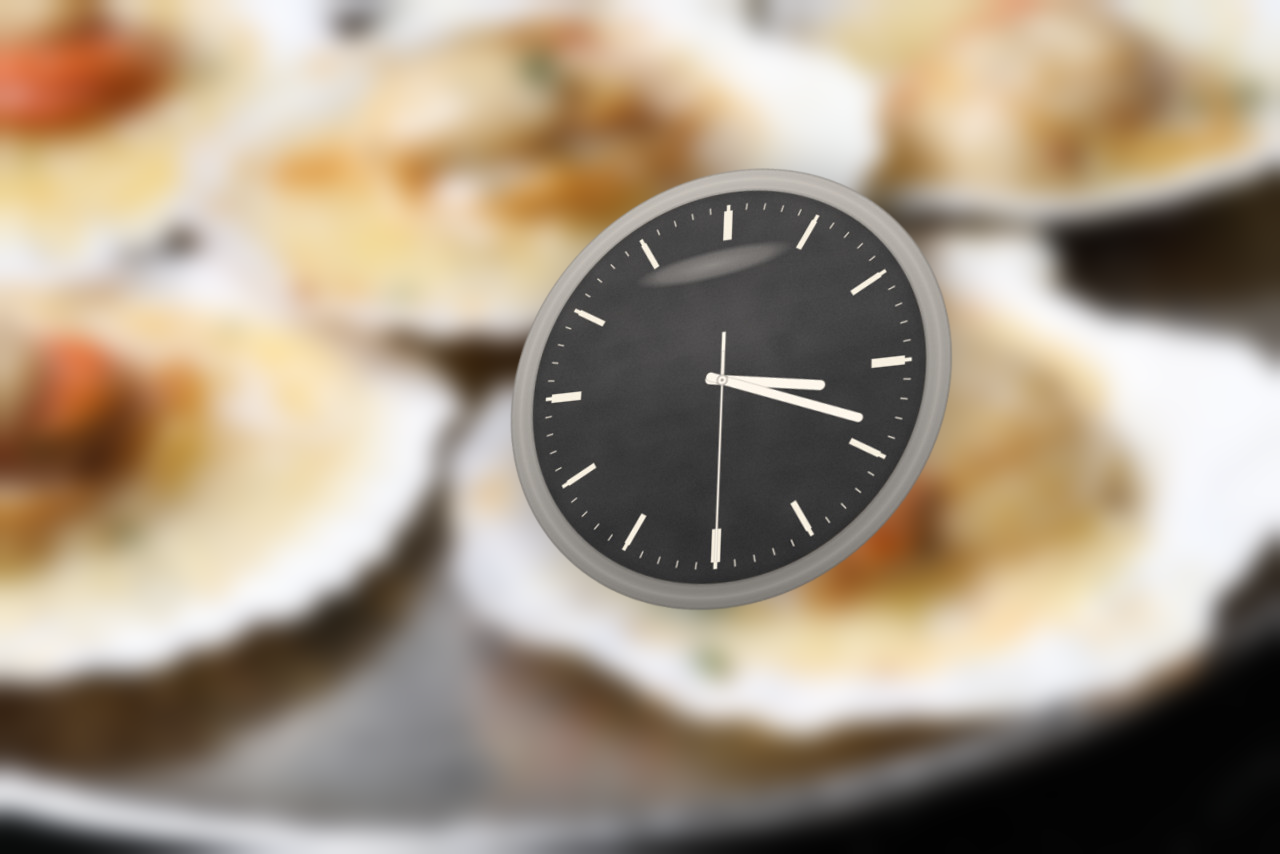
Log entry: 3:18:30
